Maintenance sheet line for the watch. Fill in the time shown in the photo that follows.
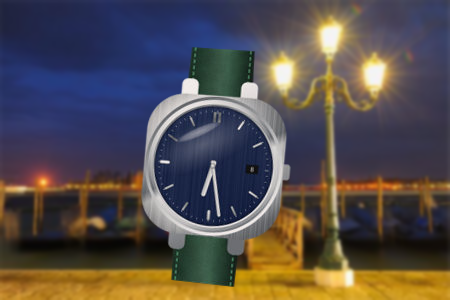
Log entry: 6:28
